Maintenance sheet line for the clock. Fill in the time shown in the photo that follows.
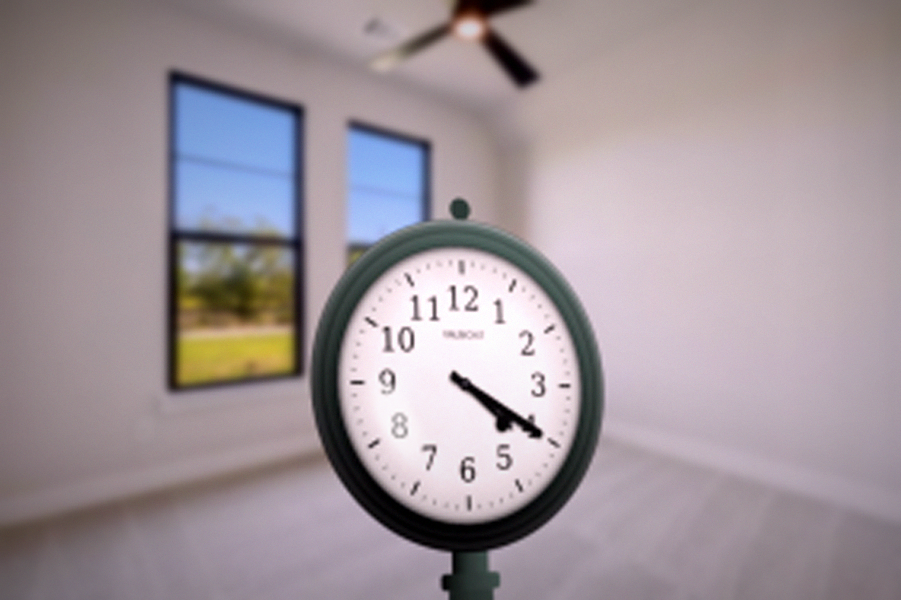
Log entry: 4:20
